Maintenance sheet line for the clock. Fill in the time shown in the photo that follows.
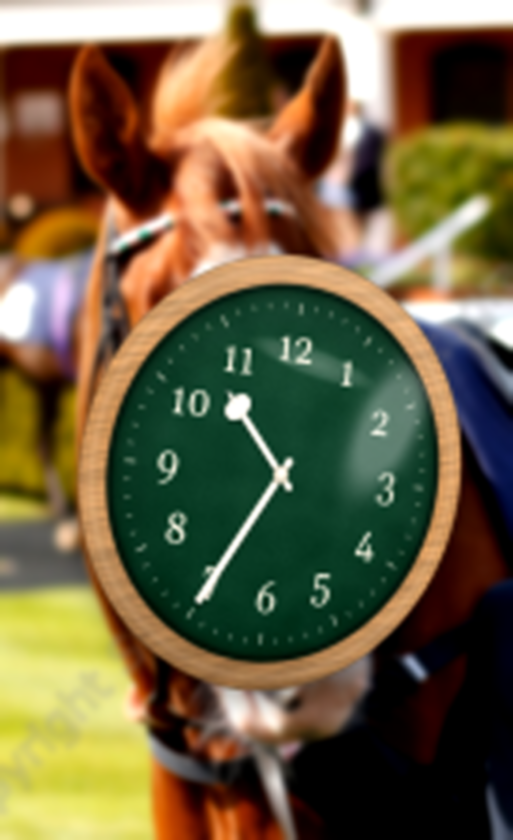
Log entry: 10:35
